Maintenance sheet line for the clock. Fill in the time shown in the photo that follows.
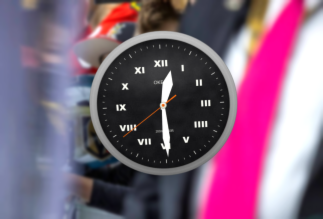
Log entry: 12:29:39
